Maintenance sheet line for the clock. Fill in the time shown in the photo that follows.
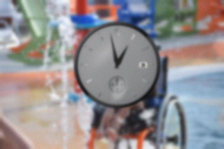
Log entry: 12:58
